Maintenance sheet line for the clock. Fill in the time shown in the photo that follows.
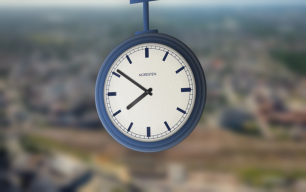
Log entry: 7:51
